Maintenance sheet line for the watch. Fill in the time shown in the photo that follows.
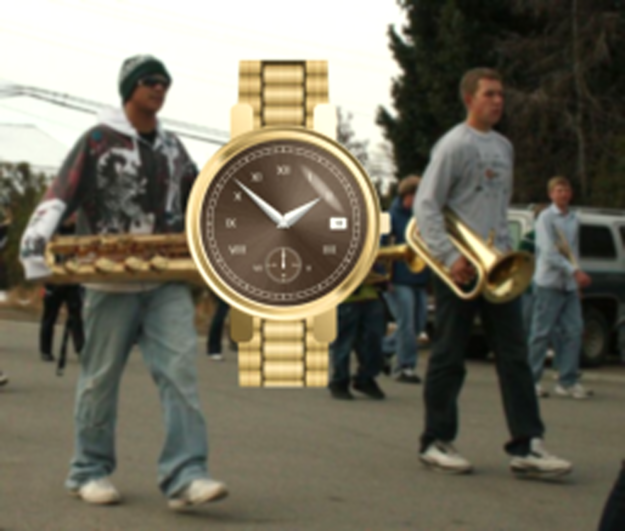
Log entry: 1:52
